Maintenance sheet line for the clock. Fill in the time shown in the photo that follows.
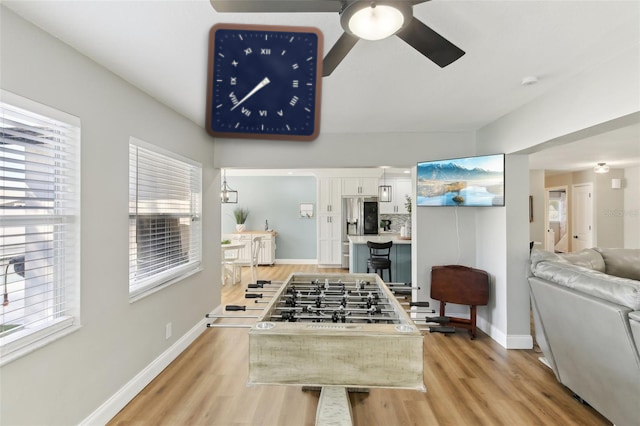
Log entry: 7:38
